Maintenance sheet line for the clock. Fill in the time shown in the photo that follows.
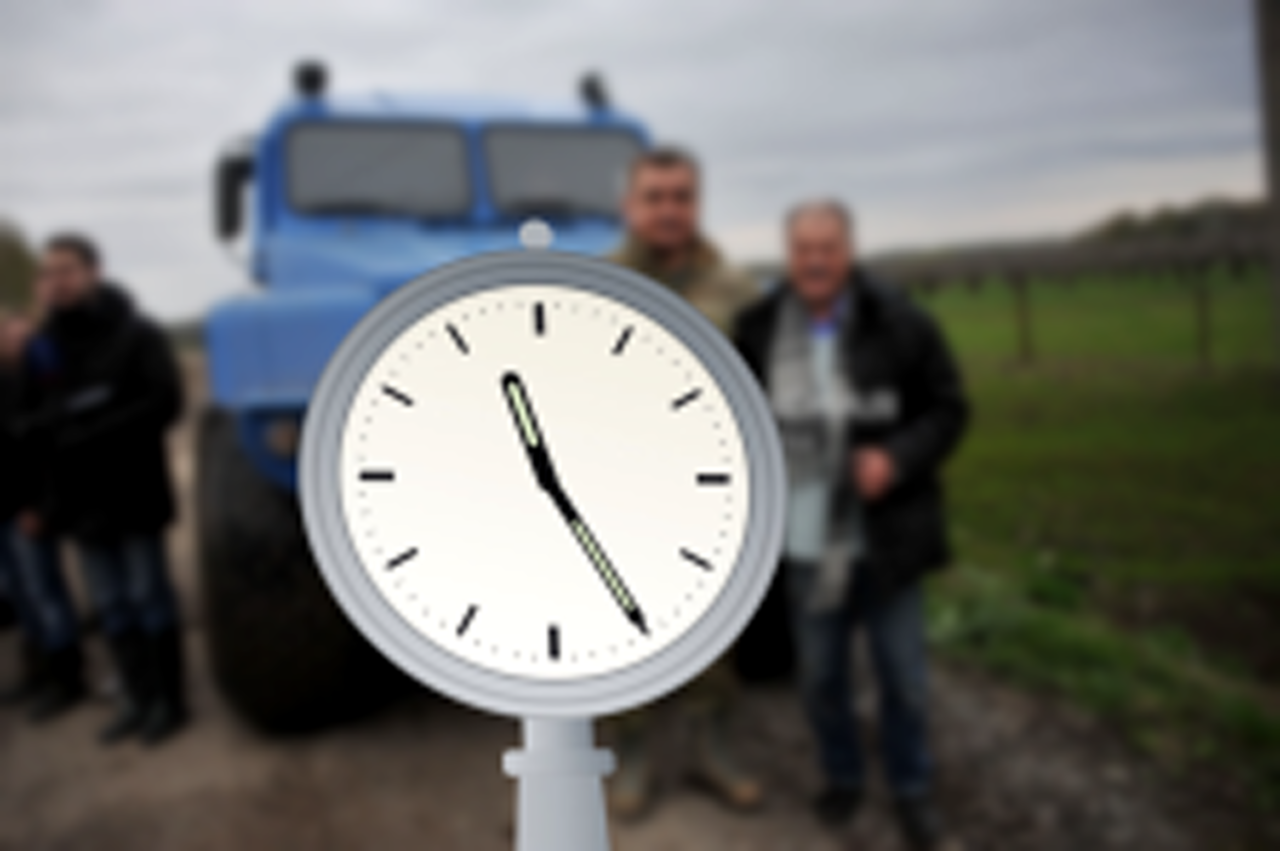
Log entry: 11:25
